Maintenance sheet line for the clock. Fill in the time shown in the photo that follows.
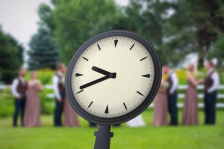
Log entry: 9:41
